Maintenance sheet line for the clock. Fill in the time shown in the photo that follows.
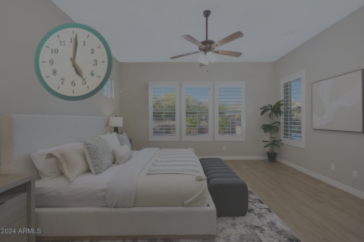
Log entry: 5:01
